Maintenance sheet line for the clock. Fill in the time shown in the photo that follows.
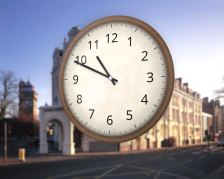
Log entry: 10:49
